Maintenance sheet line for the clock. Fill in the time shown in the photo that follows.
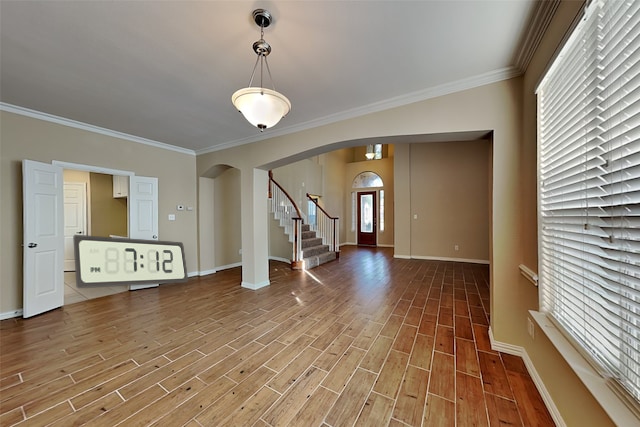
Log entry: 7:12
